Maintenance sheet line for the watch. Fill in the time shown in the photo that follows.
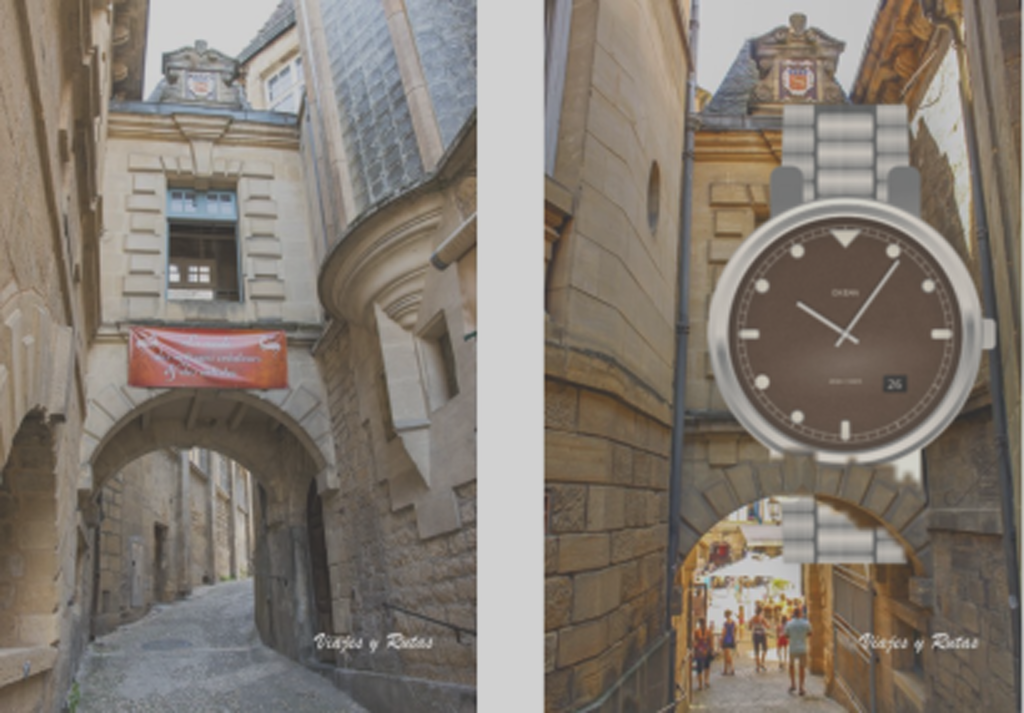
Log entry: 10:06
